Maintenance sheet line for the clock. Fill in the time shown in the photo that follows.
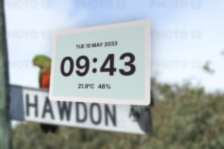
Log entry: 9:43
